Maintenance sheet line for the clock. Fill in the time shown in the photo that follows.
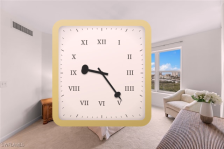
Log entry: 9:24
